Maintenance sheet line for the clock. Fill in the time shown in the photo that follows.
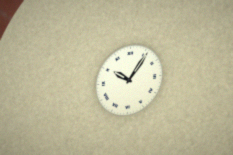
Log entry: 10:06
